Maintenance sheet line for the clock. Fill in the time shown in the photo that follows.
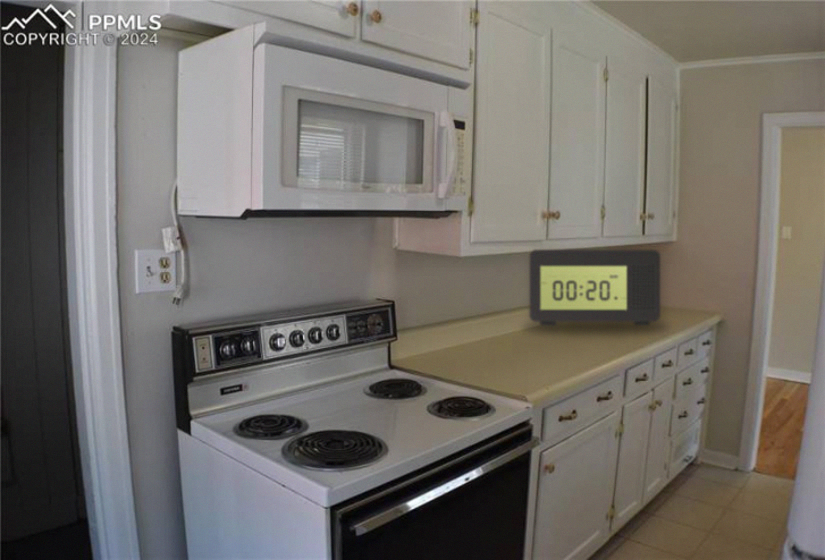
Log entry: 0:20
